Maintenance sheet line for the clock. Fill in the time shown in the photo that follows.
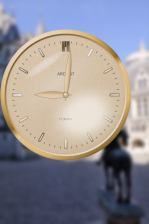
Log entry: 9:01
